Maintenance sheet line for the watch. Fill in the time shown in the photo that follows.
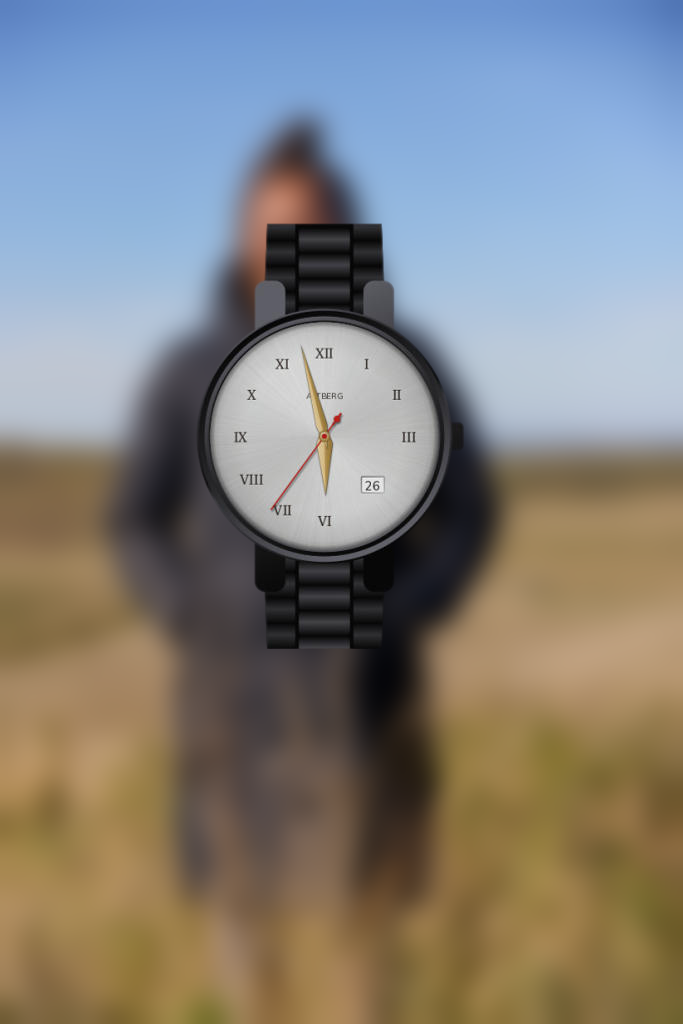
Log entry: 5:57:36
